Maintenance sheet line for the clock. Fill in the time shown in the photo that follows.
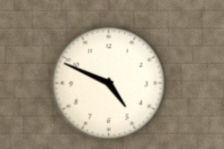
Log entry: 4:49
